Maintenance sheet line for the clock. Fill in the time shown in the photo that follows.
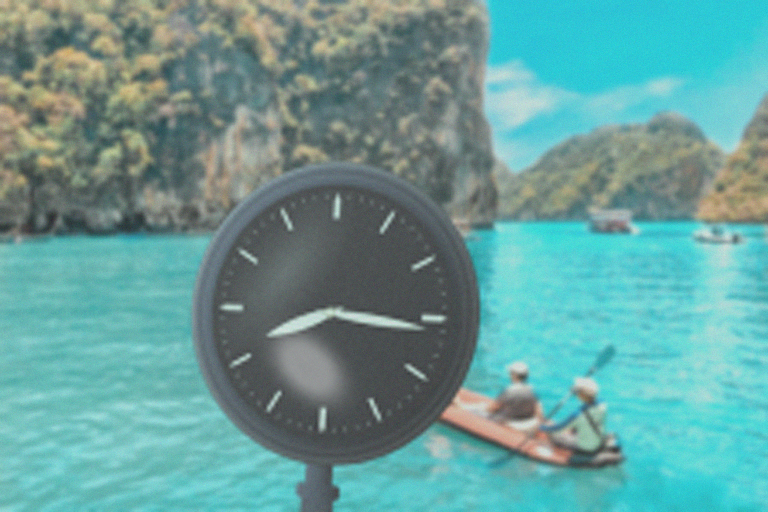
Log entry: 8:16
